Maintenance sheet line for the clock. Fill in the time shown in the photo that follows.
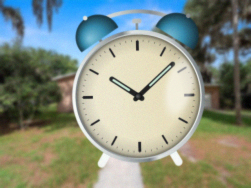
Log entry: 10:08
